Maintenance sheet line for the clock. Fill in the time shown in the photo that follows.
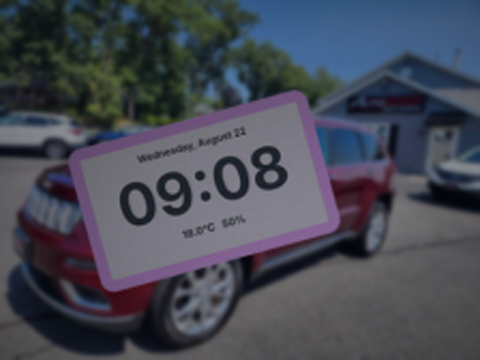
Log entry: 9:08
